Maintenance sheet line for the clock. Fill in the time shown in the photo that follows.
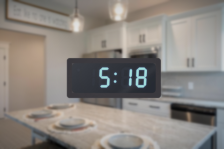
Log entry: 5:18
